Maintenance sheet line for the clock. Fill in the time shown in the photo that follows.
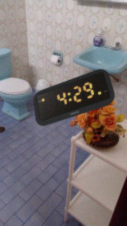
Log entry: 4:29
